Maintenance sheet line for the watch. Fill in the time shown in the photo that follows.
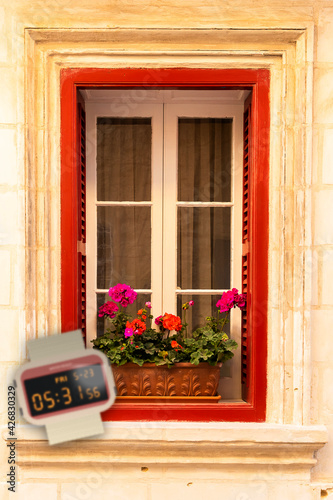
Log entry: 5:31:56
